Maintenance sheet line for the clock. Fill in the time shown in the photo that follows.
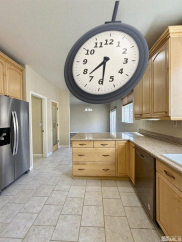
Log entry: 7:29
